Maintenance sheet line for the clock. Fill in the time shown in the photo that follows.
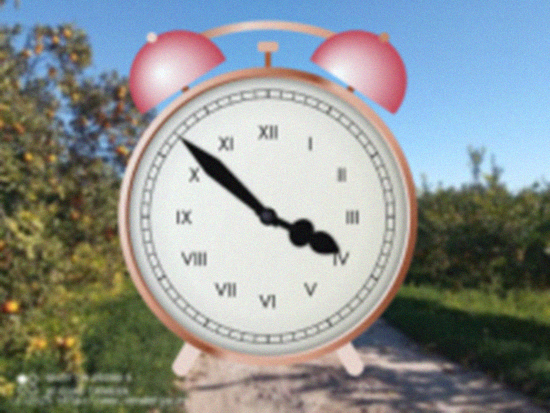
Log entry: 3:52
